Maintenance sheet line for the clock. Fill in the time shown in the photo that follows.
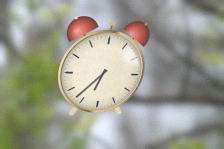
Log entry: 6:37
